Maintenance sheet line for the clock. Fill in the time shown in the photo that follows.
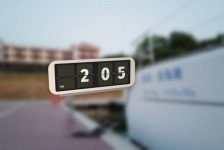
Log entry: 2:05
